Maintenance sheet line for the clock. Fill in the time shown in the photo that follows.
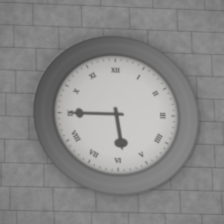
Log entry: 5:45
